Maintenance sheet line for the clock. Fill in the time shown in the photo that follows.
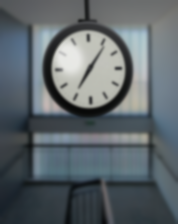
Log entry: 7:06
